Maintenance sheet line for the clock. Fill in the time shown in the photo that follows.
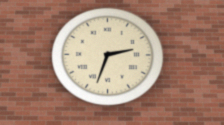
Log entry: 2:33
